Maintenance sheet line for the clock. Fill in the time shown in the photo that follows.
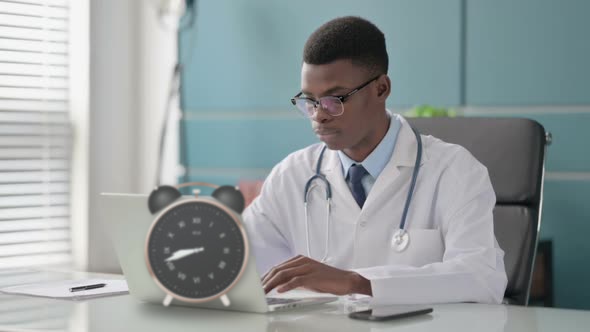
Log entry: 8:42
